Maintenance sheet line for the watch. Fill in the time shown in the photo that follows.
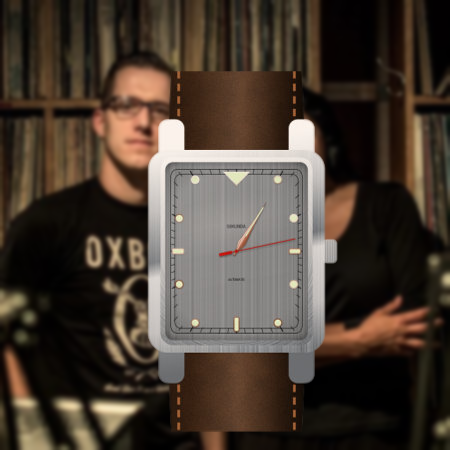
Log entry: 1:05:13
